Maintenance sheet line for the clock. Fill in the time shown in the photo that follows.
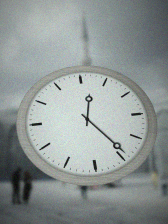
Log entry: 12:24
